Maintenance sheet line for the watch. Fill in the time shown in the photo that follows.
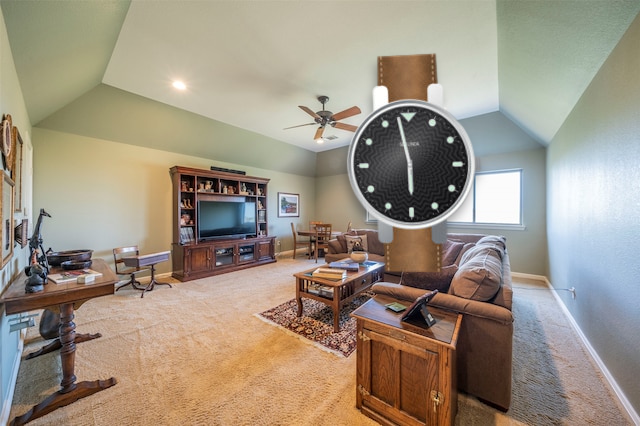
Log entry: 5:58
